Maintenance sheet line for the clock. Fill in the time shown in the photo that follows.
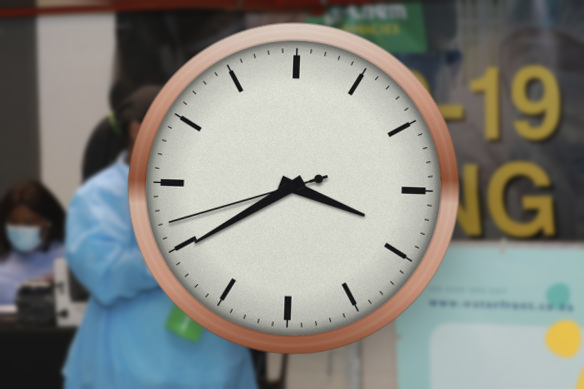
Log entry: 3:39:42
